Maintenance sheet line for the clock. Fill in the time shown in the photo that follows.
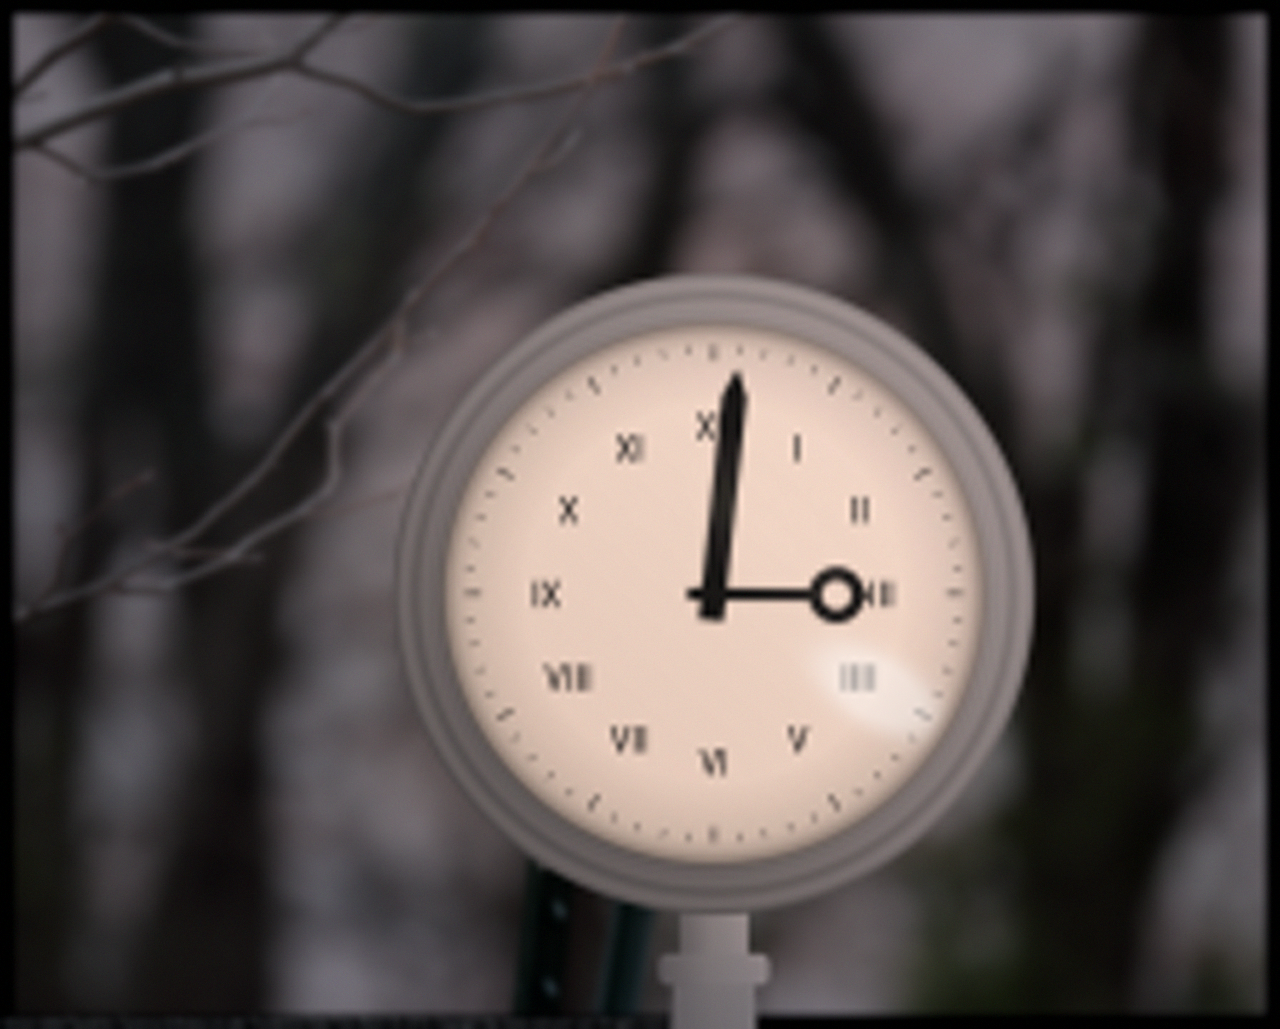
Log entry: 3:01
